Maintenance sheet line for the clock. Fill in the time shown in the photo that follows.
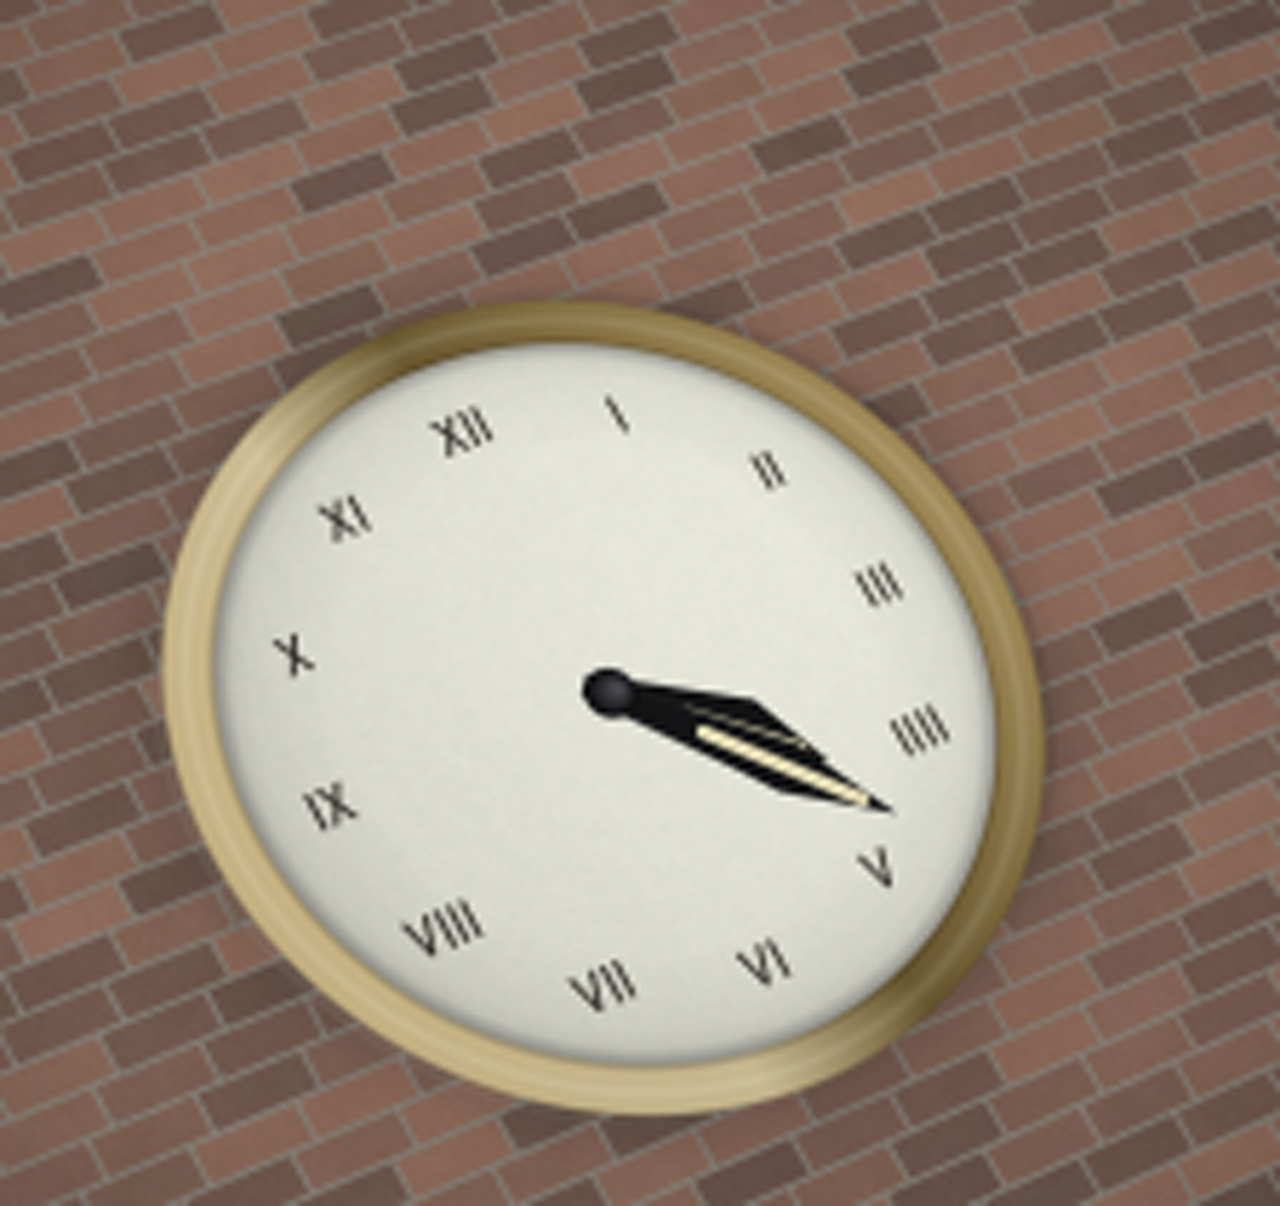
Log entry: 4:23
